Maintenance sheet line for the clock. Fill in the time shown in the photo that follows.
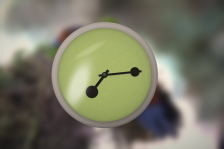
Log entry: 7:14
